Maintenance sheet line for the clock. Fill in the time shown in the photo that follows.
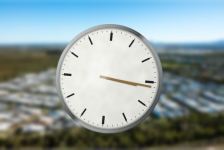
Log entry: 3:16
